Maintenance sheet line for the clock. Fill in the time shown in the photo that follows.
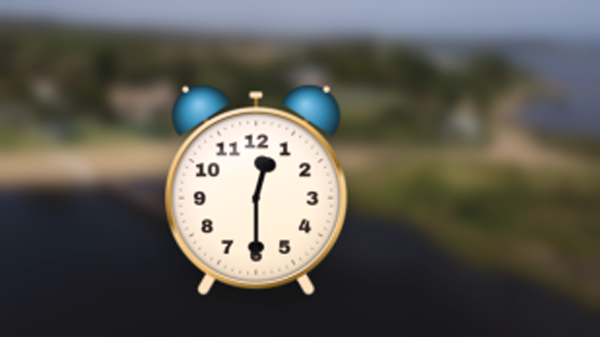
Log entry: 12:30
